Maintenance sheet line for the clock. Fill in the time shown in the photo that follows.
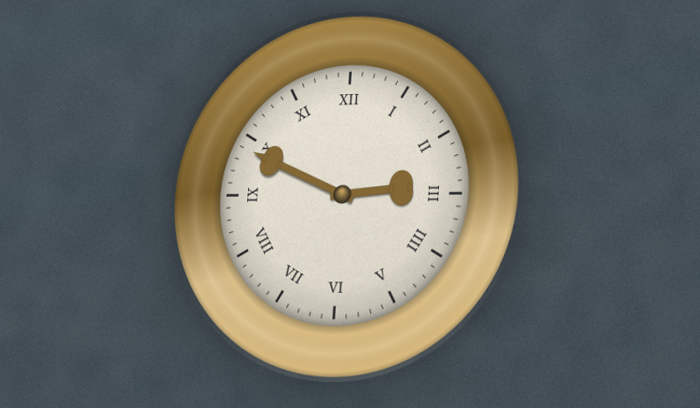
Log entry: 2:49
